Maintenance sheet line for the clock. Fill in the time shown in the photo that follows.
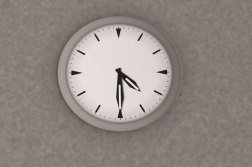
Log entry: 4:30
